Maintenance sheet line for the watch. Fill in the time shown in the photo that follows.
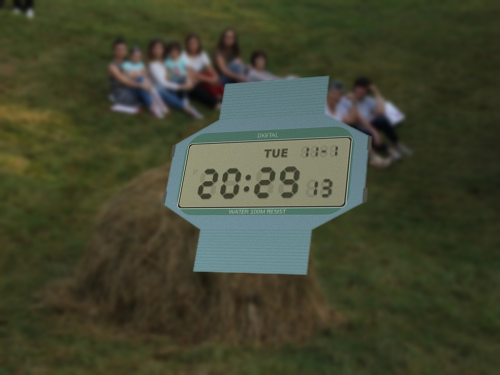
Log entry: 20:29:13
